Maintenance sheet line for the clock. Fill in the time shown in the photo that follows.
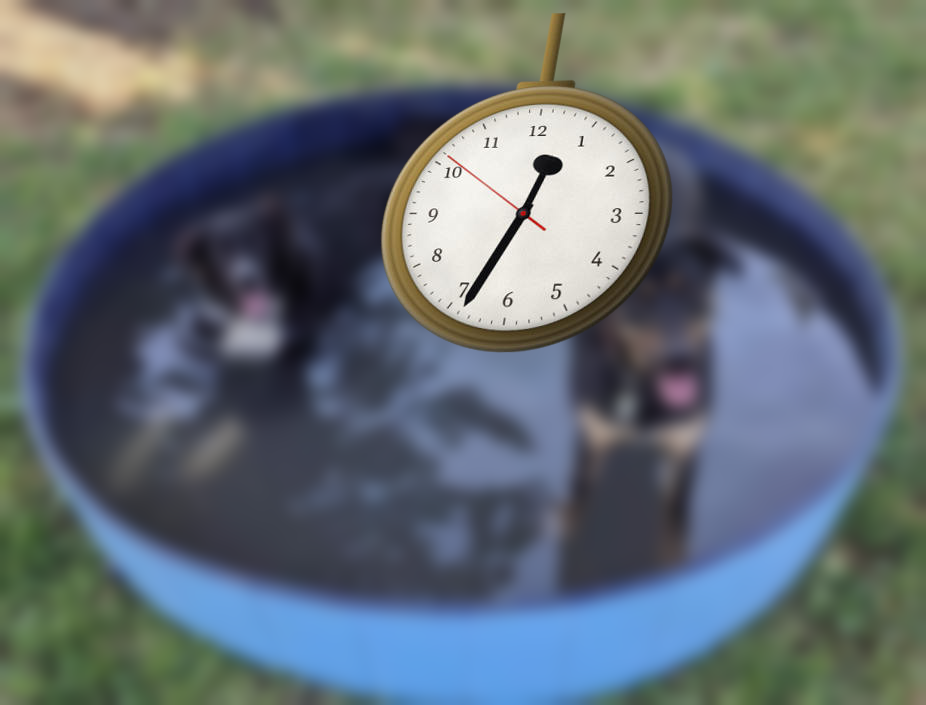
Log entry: 12:33:51
